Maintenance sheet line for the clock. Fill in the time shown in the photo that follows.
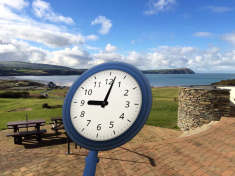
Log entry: 9:02
